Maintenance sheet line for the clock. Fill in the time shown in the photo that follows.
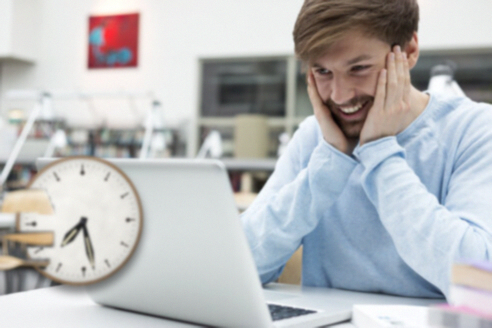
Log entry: 7:28
